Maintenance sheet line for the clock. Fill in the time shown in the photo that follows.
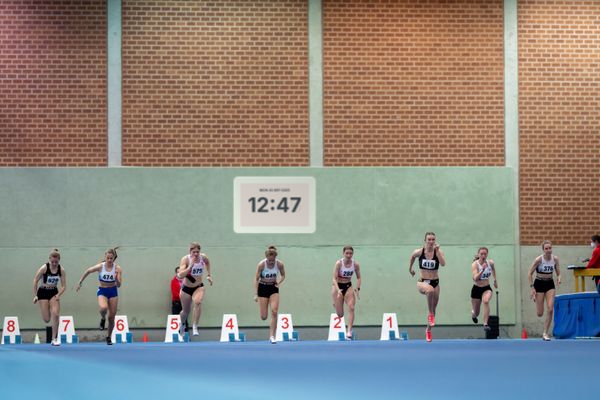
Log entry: 12:47
